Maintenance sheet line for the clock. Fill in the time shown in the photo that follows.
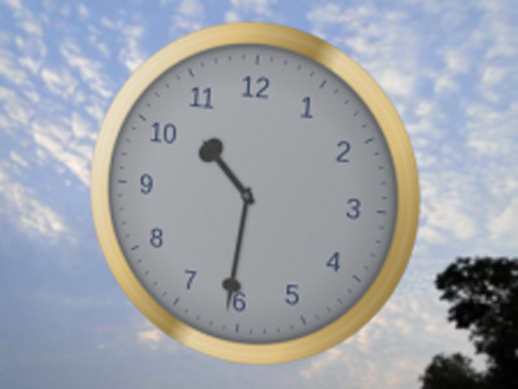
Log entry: 10:31
